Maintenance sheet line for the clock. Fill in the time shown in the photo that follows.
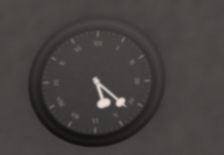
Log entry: 5:22
